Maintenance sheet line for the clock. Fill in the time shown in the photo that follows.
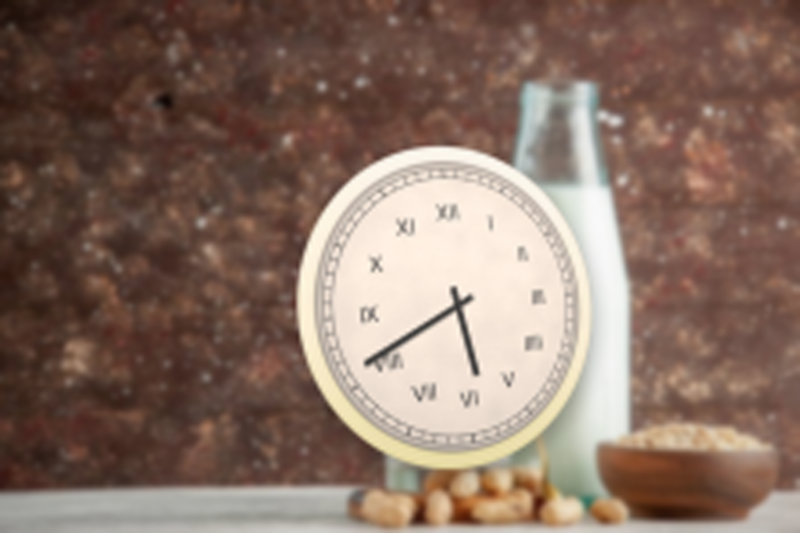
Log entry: 5:41
